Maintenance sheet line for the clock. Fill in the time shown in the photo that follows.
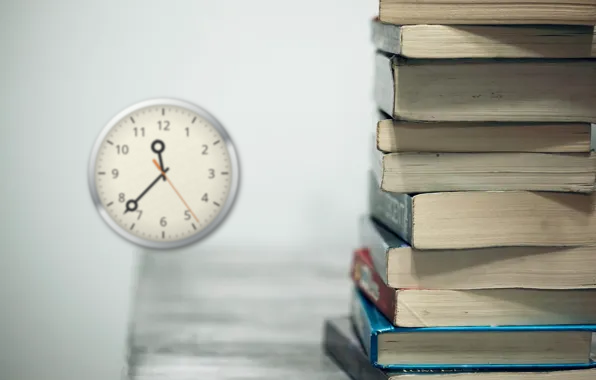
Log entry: 11:37:24
